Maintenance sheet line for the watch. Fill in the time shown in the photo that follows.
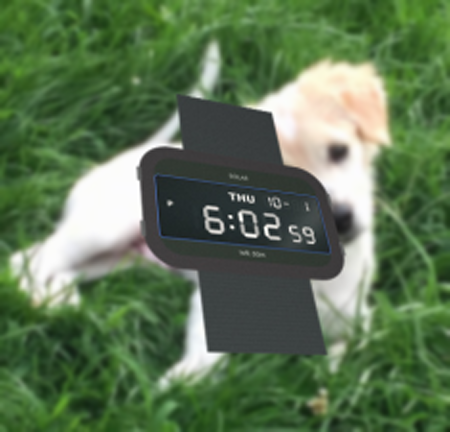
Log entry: 6:02:59
